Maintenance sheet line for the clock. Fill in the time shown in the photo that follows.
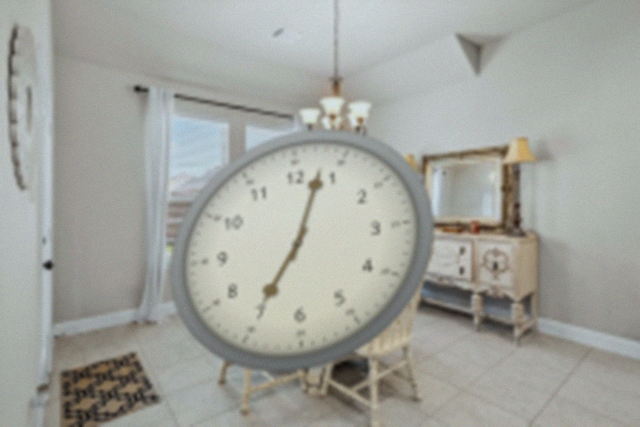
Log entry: 7:03
